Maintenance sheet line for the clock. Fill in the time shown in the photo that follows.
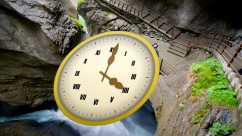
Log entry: 4:01
